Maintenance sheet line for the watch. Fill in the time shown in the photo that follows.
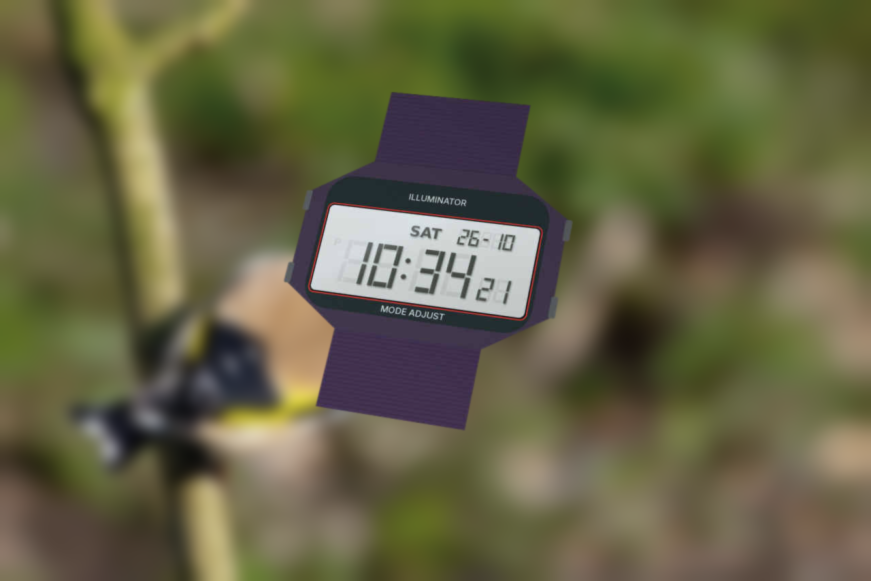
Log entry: 10:34:21
